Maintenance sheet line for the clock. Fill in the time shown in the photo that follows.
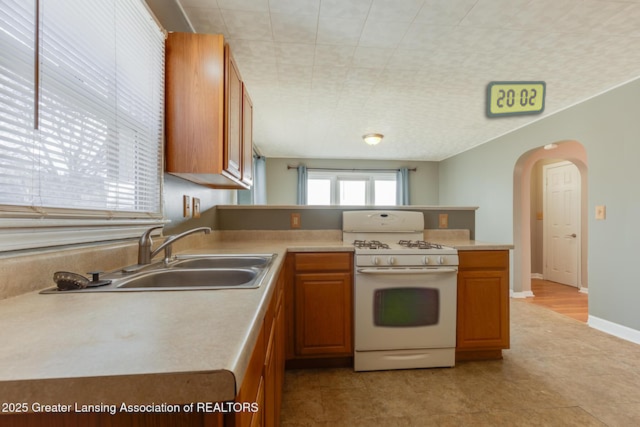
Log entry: 20:02
